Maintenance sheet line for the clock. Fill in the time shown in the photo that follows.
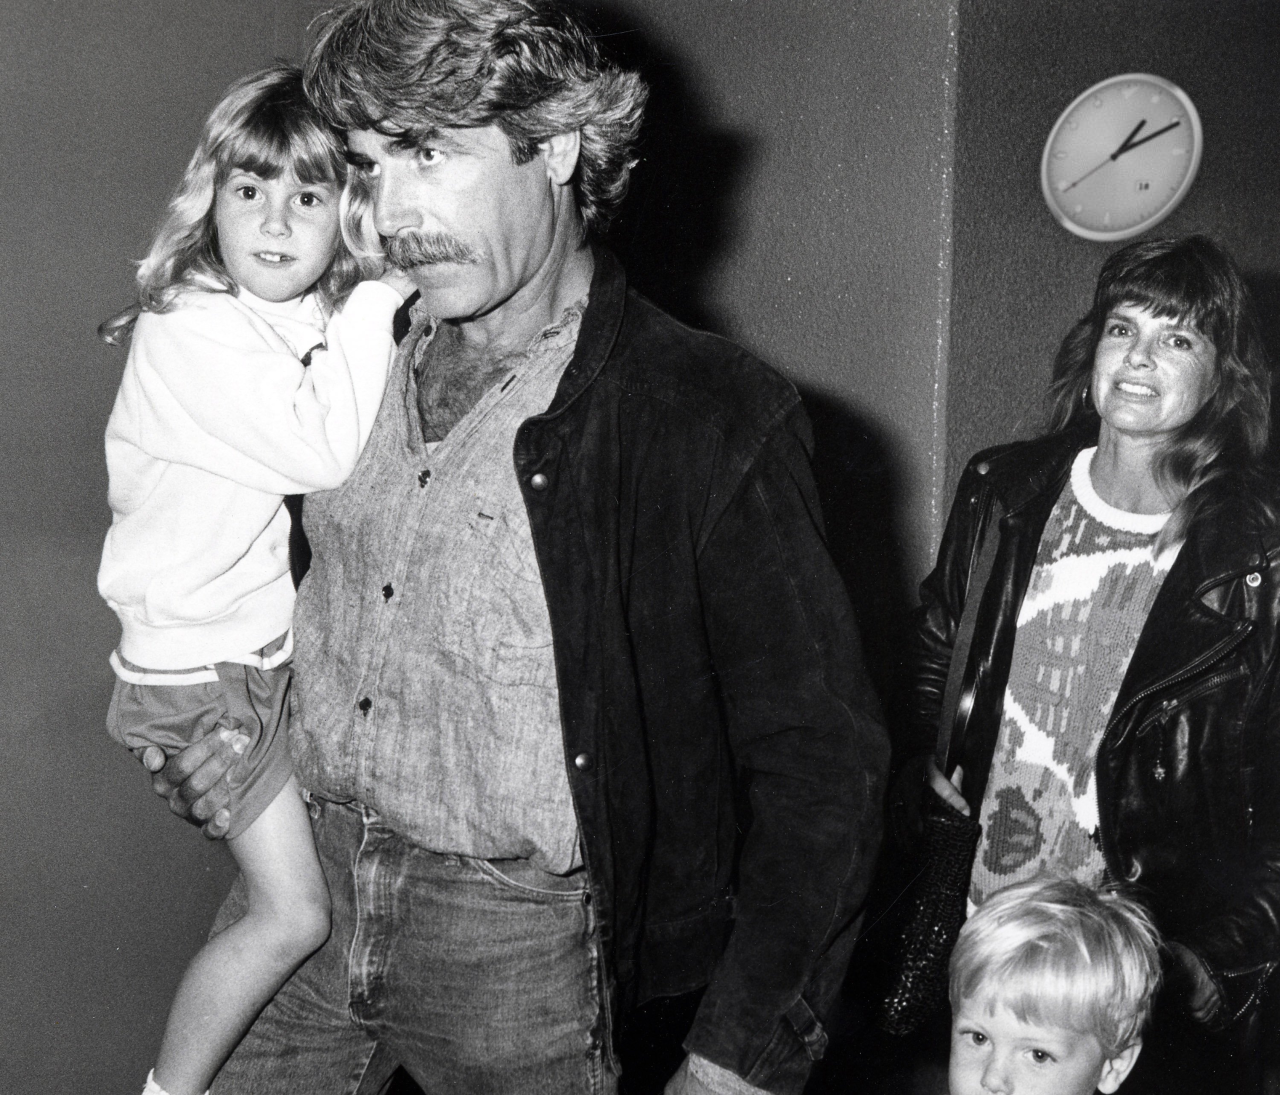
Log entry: 1:10:39
